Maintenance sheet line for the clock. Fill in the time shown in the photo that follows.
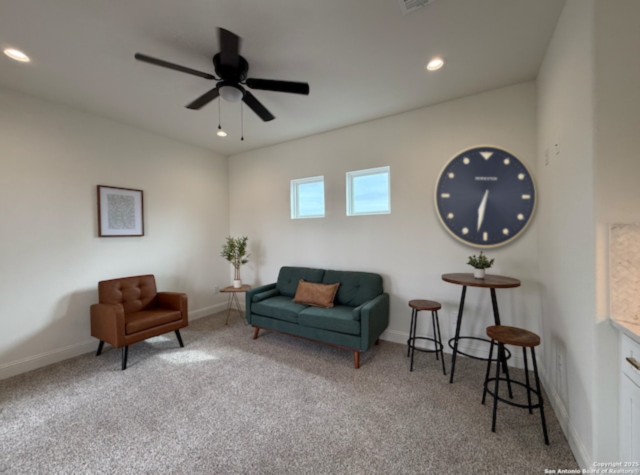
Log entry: 6:32
